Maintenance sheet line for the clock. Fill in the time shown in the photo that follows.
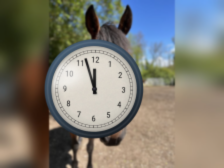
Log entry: 11:57
